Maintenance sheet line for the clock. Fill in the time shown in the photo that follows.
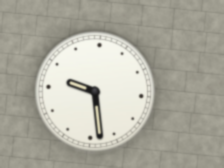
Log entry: 9:28
